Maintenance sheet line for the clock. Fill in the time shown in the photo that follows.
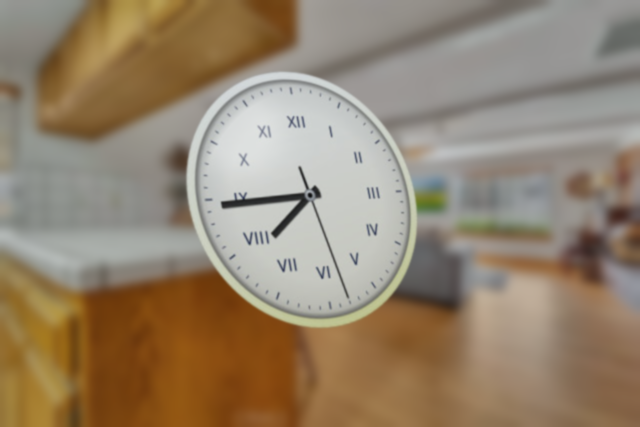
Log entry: 7:44:28
